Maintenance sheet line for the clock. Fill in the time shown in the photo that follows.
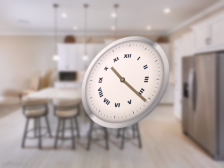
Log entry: 10:21
